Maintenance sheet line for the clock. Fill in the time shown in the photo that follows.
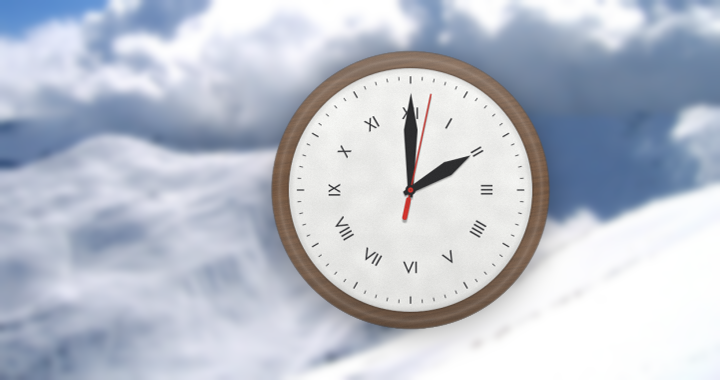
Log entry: 2:00:02
